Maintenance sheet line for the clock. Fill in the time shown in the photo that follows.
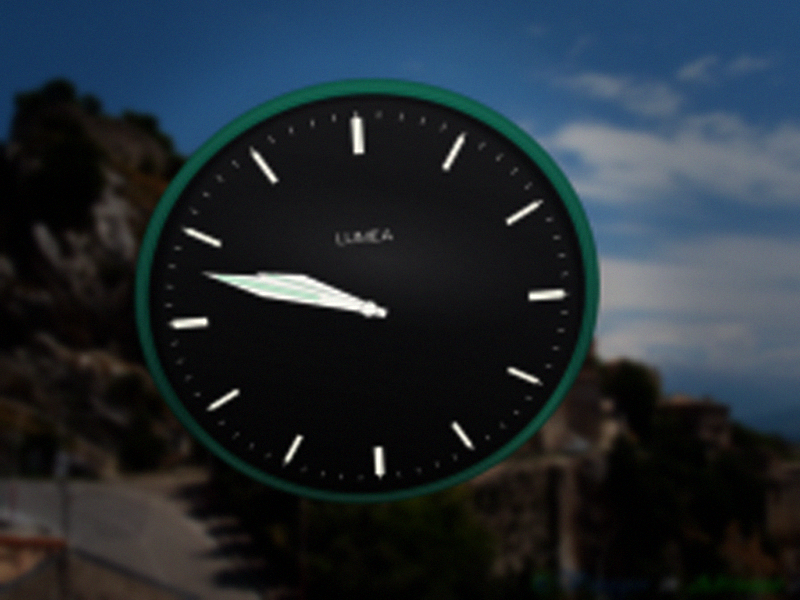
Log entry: 9:48
